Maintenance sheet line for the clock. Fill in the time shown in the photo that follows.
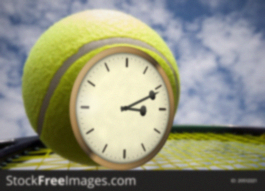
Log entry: 3:11
